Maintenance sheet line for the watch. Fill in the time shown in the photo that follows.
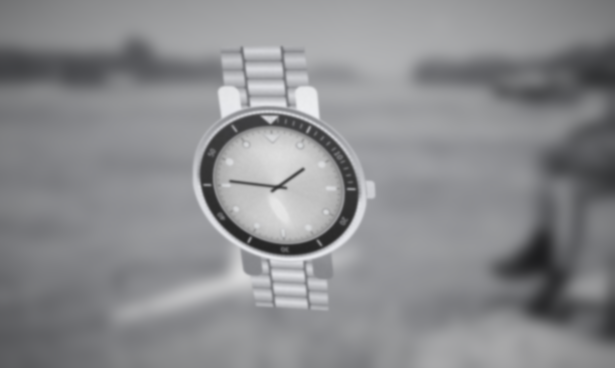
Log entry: 1:46
